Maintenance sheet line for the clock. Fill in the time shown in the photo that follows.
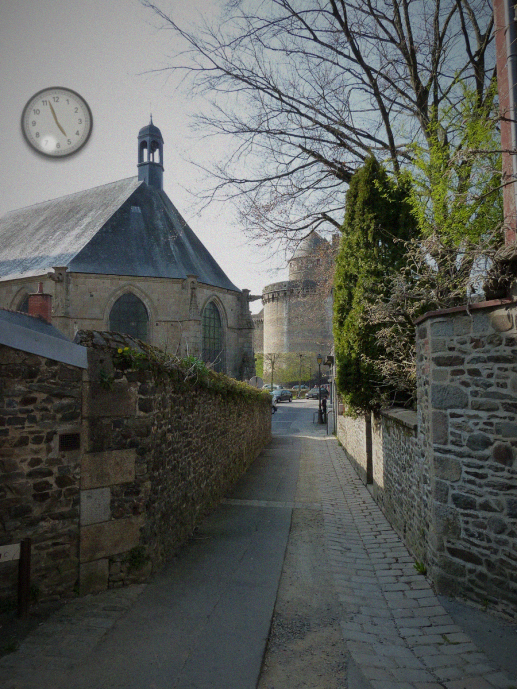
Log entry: 4:57
